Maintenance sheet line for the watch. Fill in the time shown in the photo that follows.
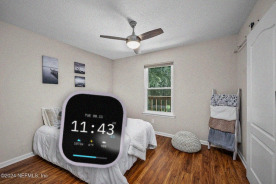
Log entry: 11:43
